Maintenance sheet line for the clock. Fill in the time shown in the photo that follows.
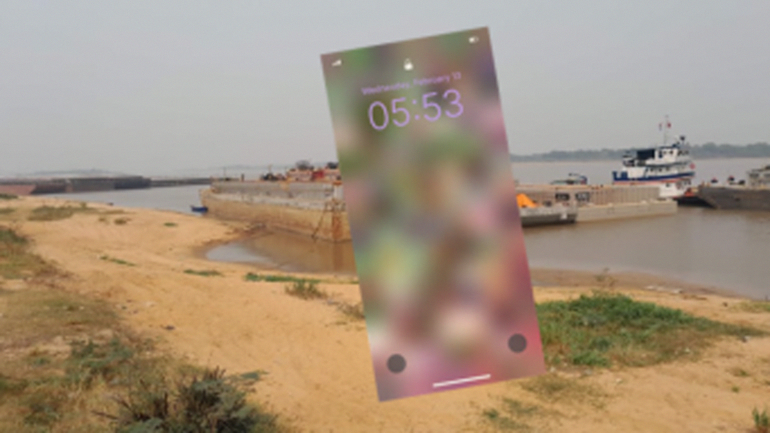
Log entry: 5:53
